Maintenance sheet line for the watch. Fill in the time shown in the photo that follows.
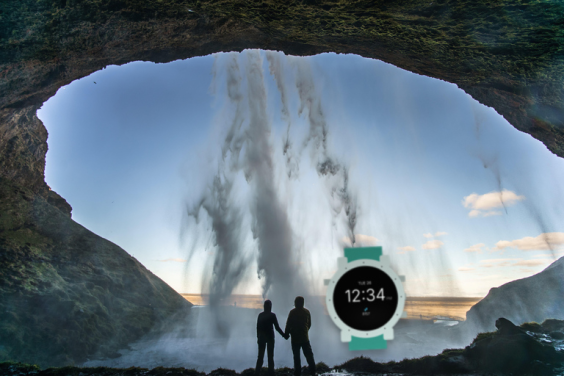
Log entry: 12:34
